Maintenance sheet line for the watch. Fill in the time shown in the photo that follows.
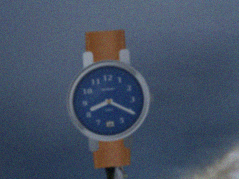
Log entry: 8:20
